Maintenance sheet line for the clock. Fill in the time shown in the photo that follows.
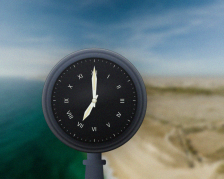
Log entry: 7:00
